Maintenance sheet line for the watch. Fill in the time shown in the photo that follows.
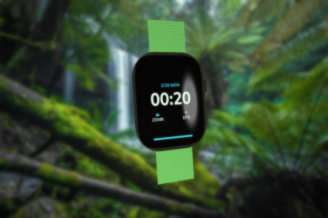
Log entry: 0:20
